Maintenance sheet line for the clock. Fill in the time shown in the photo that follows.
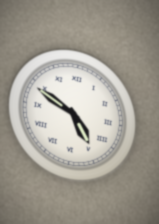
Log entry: 4:49
